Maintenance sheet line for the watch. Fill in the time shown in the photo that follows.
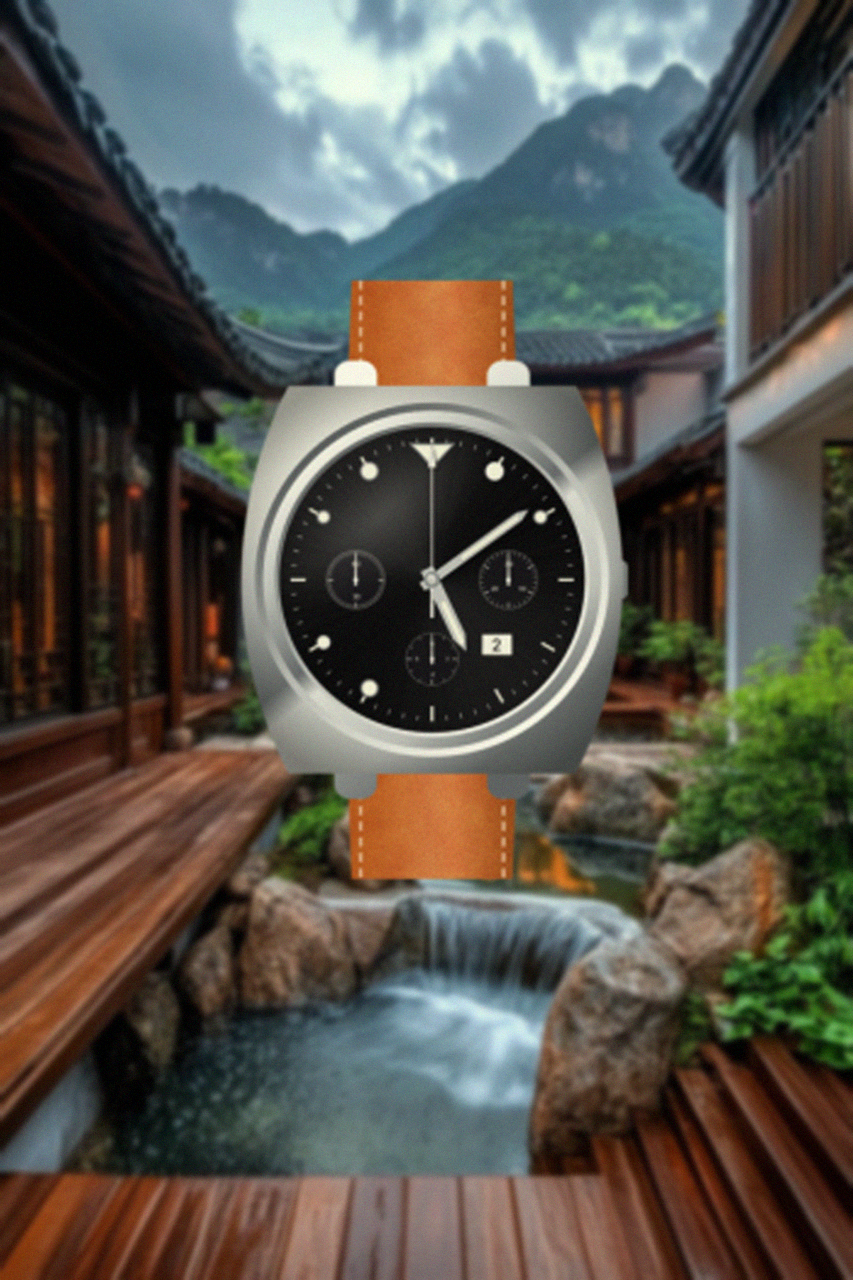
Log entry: 5:09
